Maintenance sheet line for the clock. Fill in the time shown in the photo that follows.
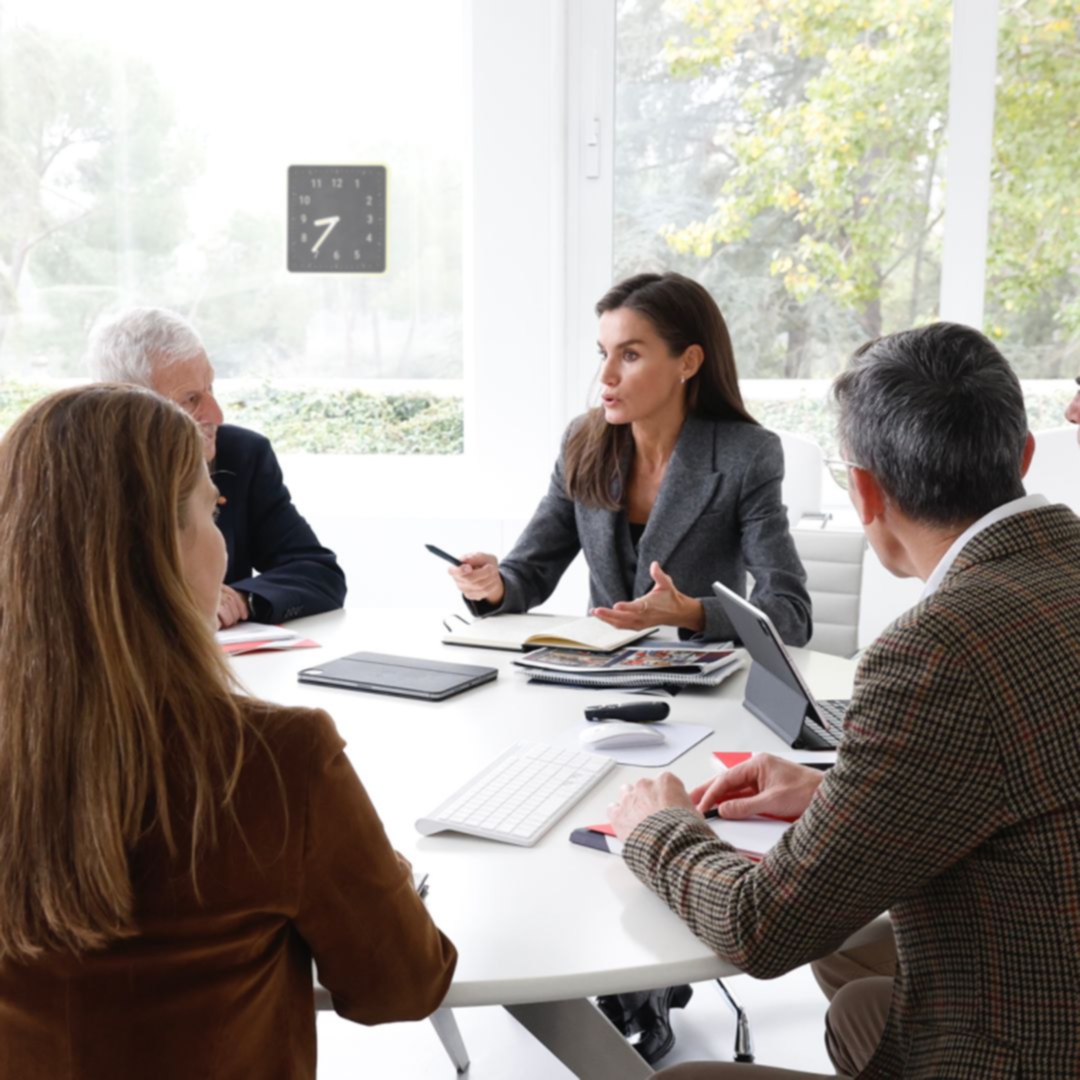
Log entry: 8:36
